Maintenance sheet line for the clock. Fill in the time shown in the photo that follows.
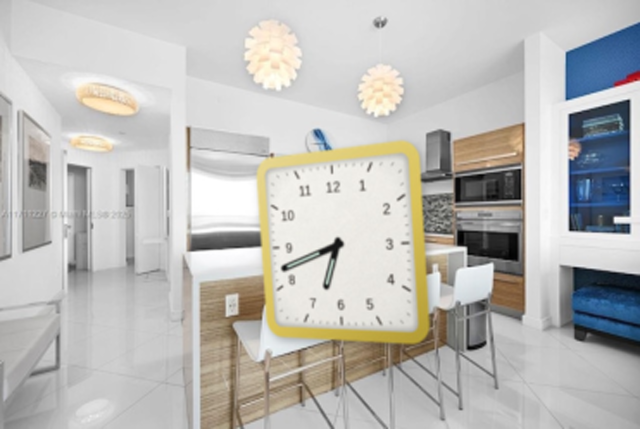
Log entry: 6:42
